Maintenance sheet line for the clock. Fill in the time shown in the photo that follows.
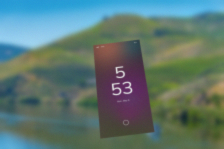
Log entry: 5:53
